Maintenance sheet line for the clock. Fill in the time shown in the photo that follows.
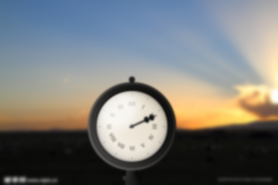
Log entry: 2:11
